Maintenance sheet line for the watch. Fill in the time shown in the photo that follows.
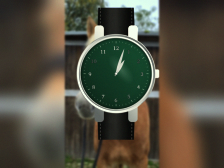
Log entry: 1:03
